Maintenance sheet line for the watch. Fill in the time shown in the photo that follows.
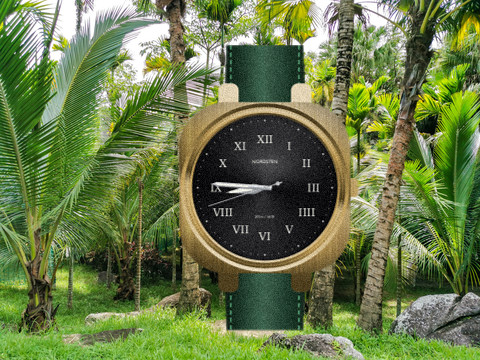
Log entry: 8:45:42
